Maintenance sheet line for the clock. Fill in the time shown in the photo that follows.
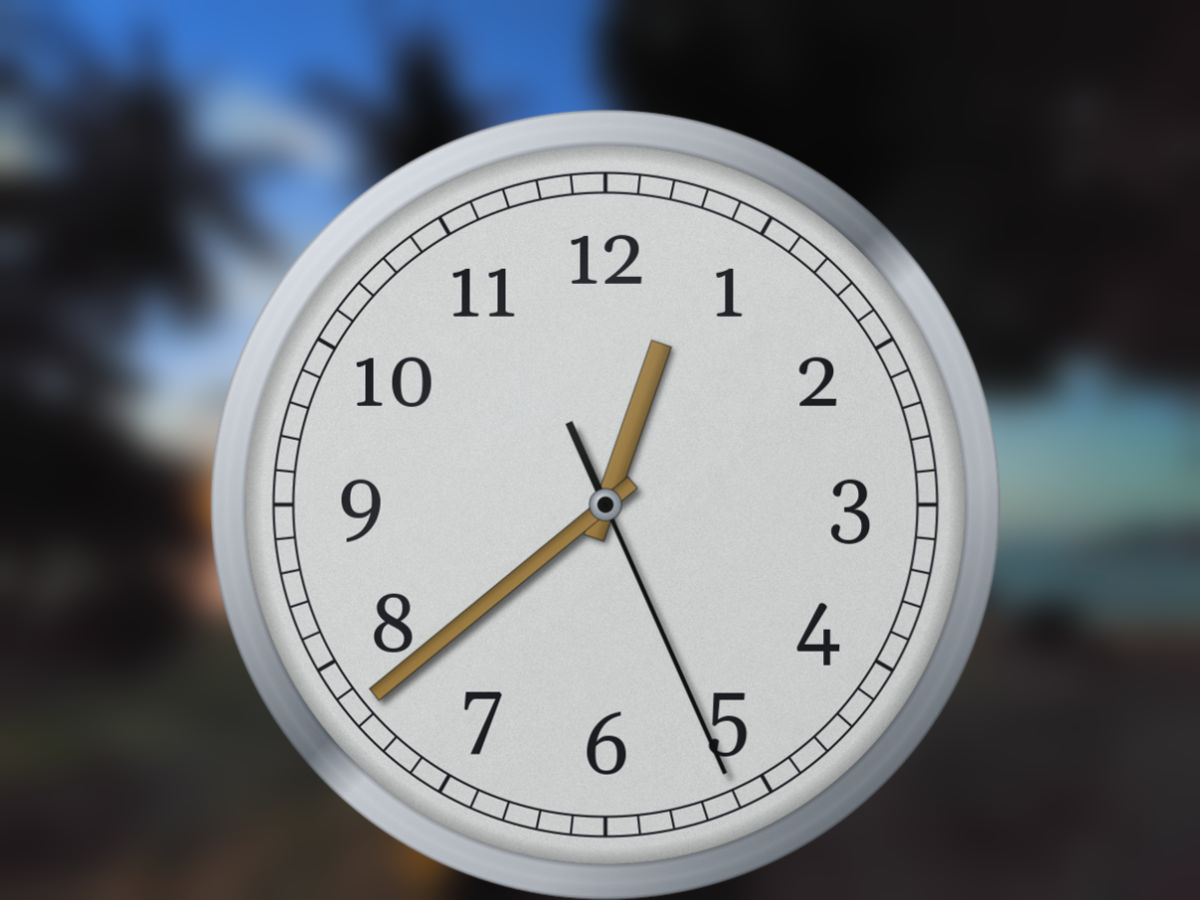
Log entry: 12:38:26
